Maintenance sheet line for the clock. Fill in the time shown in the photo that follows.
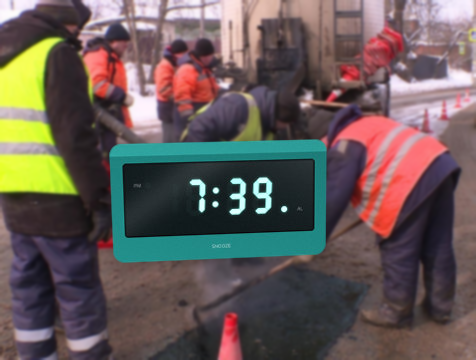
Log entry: 7:39
